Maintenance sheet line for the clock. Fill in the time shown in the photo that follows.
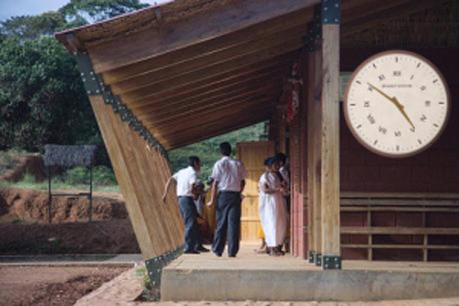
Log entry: 4:51
